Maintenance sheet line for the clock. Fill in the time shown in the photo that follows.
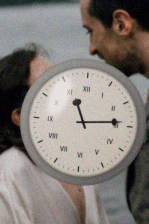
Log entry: 11:14
